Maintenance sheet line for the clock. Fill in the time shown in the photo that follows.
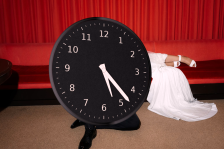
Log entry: 5:23
